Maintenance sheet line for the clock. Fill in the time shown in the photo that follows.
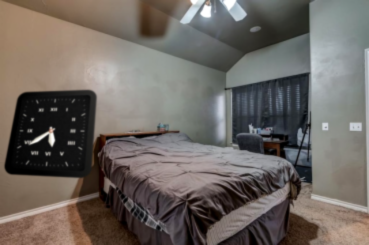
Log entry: 5:39
